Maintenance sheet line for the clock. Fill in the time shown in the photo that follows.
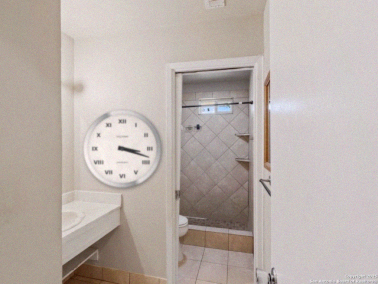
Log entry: 3:18
